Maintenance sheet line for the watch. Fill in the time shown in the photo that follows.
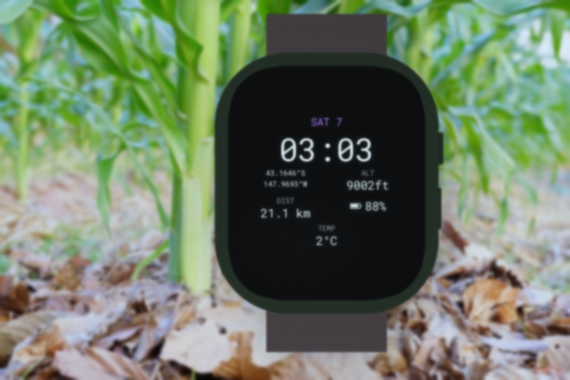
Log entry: 3:03
